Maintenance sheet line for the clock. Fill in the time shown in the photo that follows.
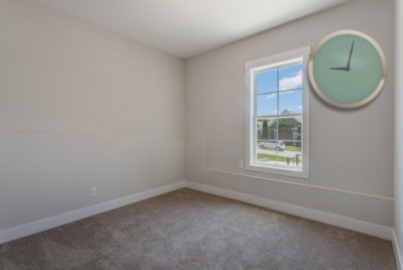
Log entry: 9:02
